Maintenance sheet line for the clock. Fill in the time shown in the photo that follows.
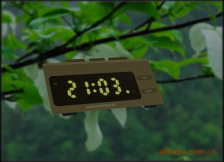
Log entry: 21:03
